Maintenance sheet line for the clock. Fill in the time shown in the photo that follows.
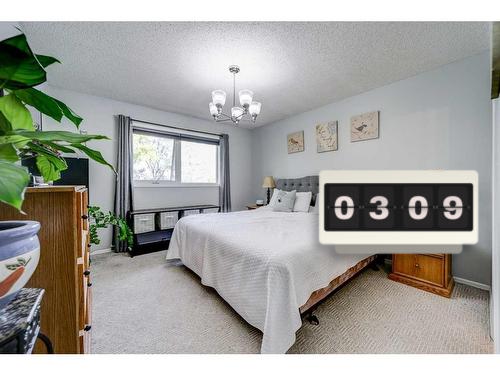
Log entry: 3:09
